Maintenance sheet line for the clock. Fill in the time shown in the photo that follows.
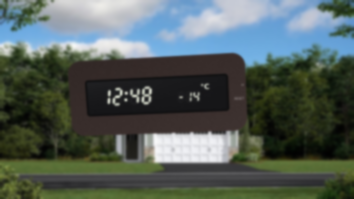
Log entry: 12:48
